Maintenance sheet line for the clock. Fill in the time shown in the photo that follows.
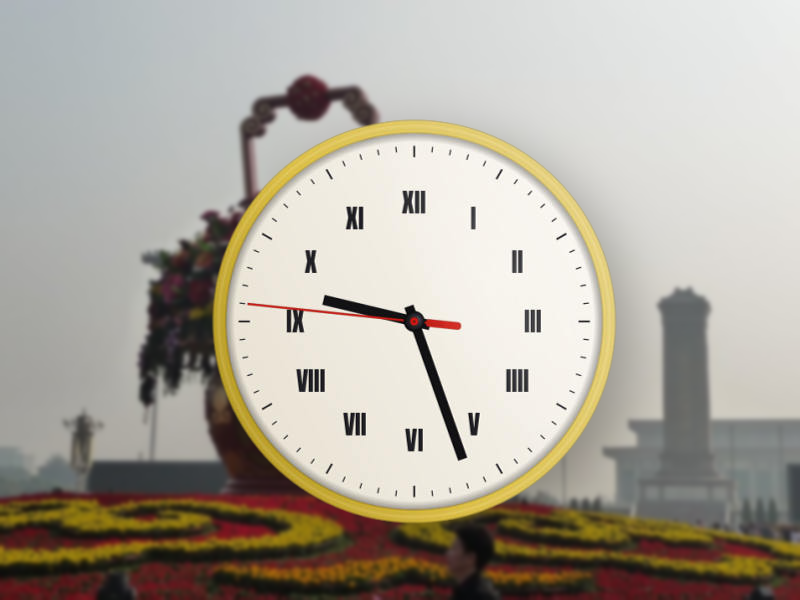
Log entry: 9:26:46
